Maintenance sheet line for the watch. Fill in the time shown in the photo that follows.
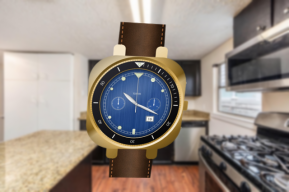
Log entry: 10:19
